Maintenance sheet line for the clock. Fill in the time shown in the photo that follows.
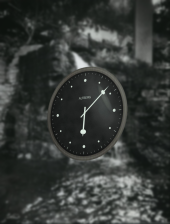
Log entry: 6:08
